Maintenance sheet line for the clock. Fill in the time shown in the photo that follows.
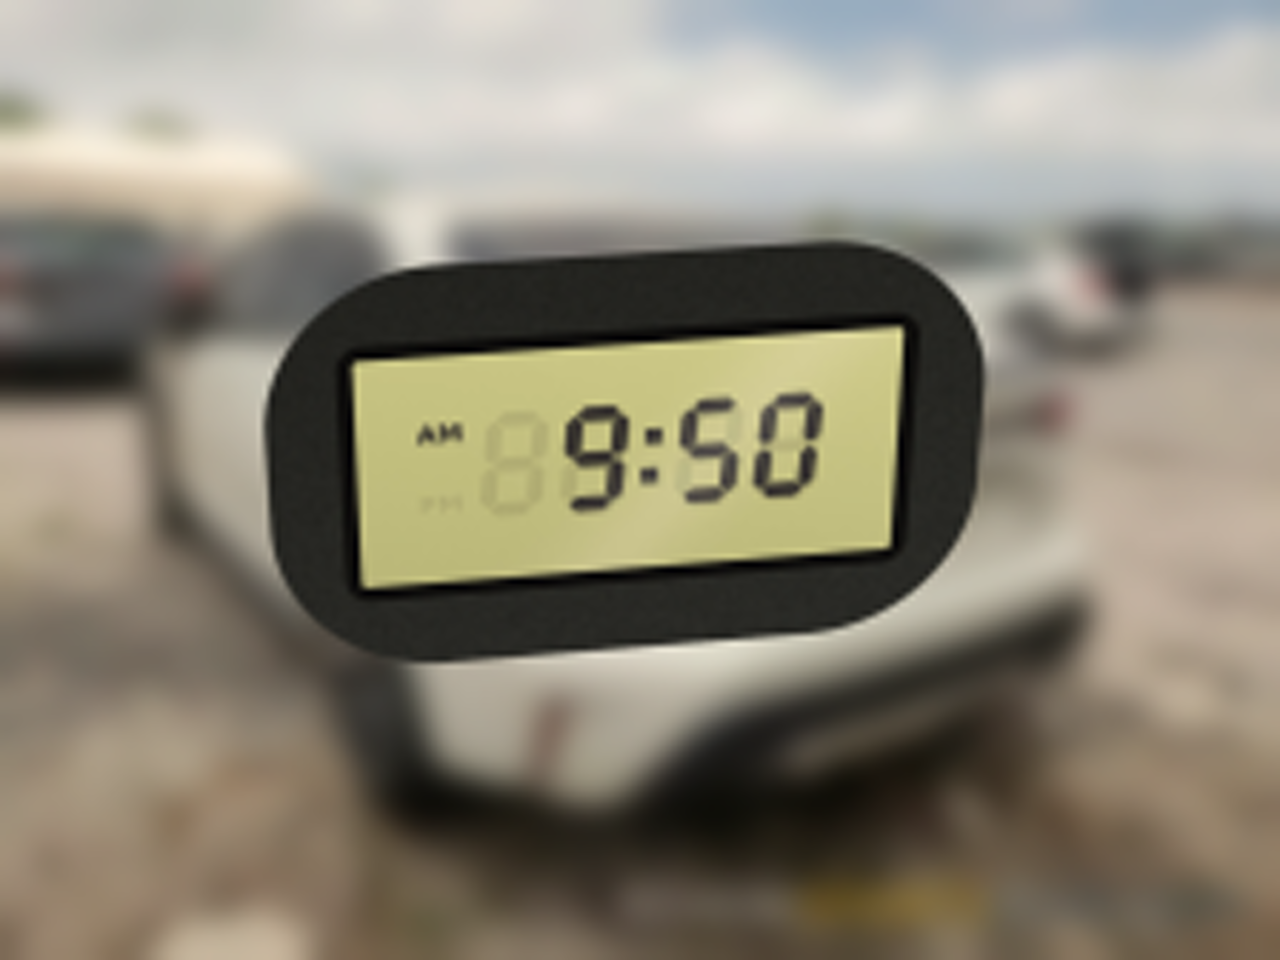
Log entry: 9:50
